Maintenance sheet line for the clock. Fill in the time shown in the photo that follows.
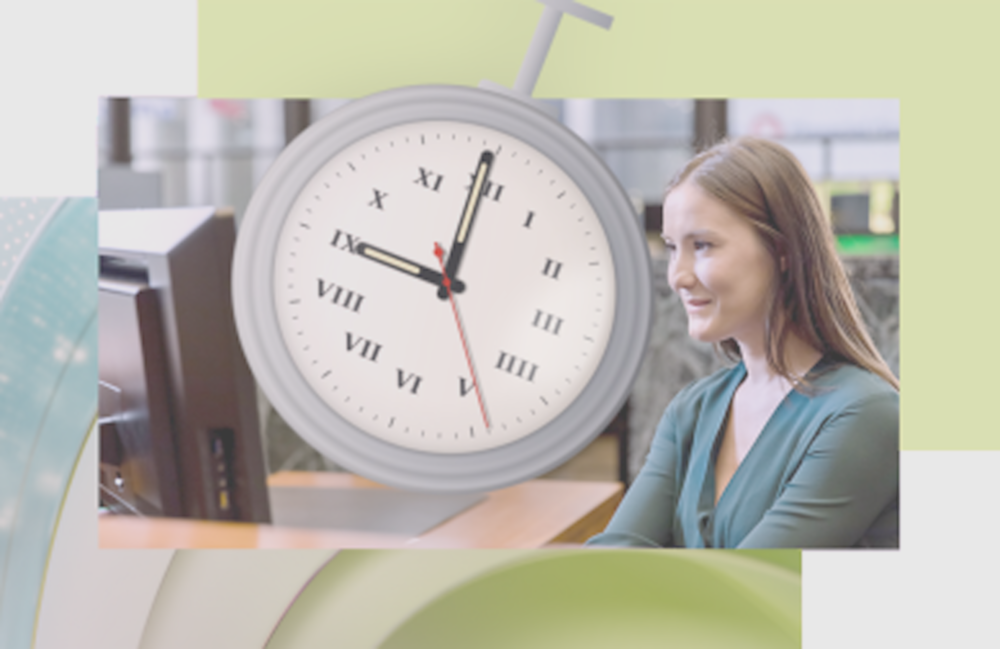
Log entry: 8:59:24
